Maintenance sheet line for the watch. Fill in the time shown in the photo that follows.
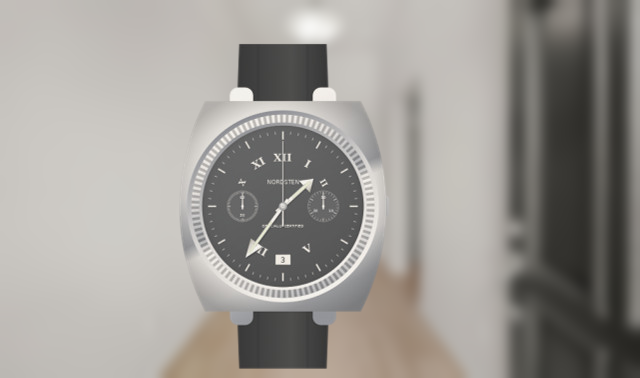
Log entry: 1:36
